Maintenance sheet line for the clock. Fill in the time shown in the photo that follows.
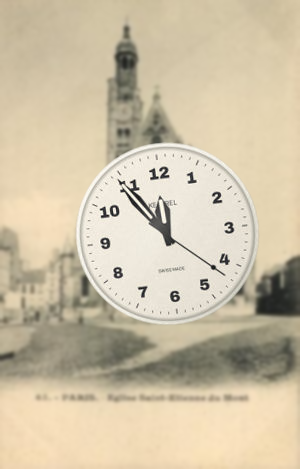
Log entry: 11:54:22
